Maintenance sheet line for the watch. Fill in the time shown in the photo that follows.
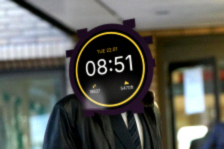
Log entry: 8:51
